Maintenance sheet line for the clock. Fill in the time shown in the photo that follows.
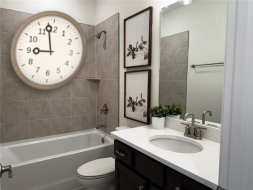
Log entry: 8:58
